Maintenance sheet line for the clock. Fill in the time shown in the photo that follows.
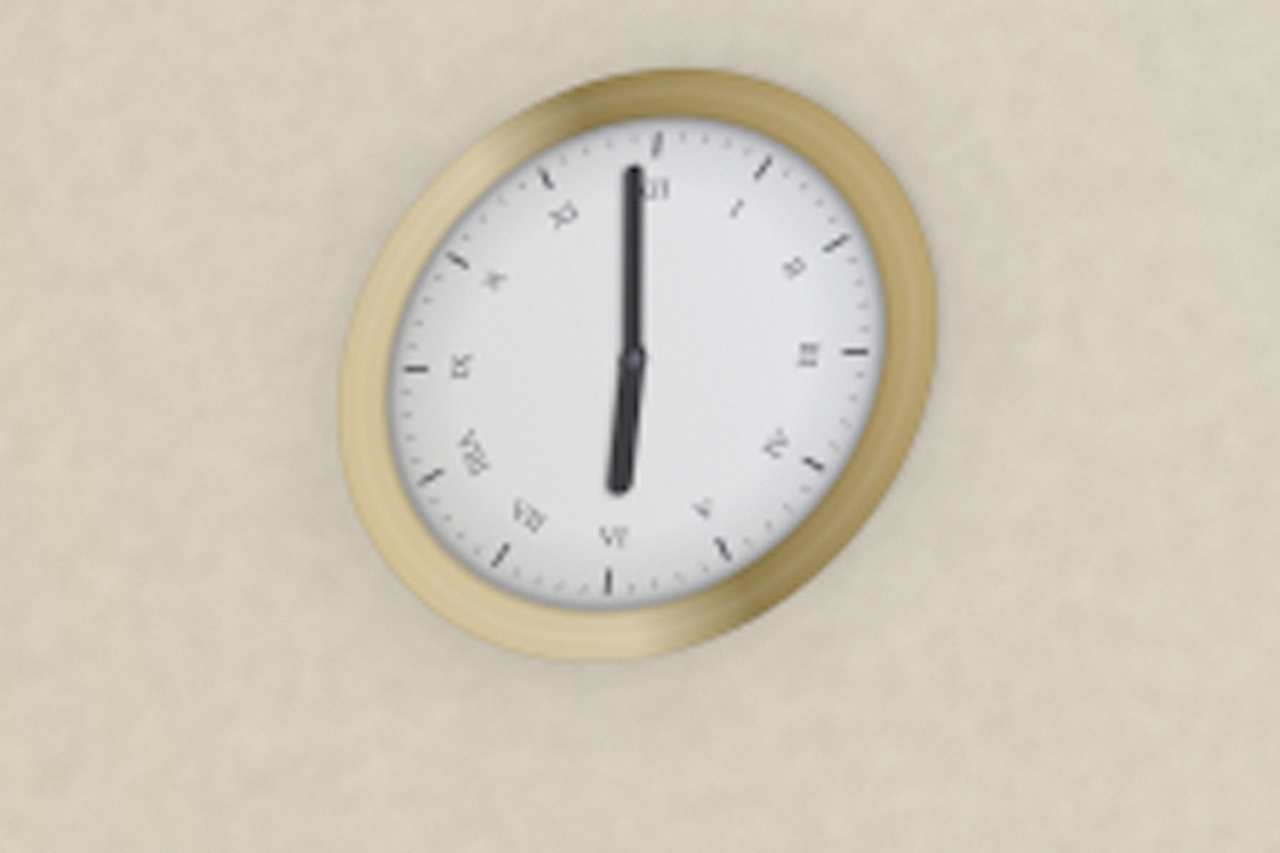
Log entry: 5:59
